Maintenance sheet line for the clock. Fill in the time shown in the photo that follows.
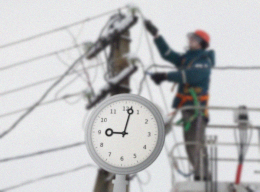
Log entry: 9:02
